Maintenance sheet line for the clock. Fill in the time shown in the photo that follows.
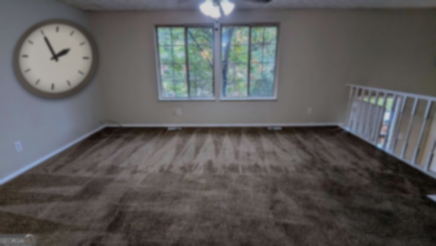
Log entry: 1:55
